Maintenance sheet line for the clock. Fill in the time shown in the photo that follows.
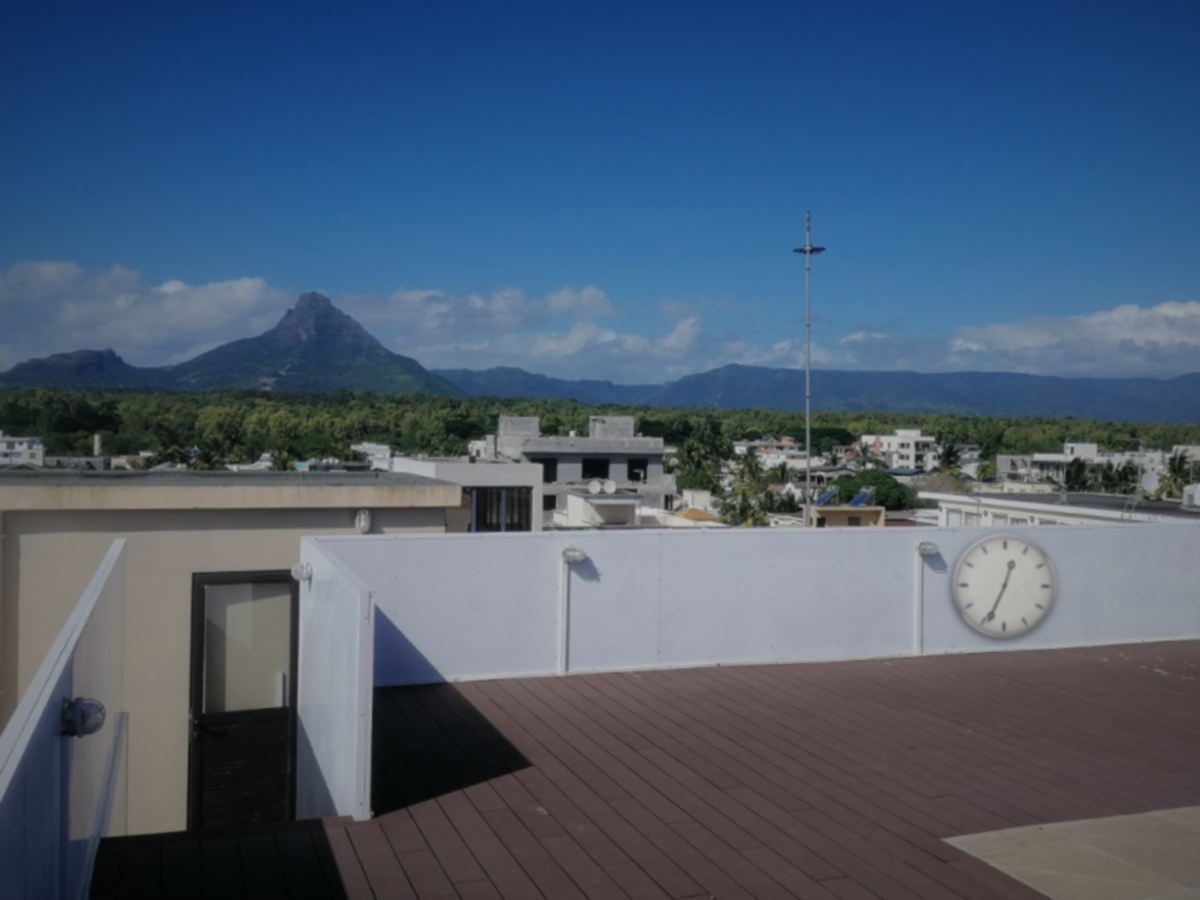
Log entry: 12:34
